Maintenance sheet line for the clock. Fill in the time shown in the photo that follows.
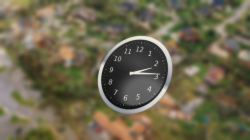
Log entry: 2:14
